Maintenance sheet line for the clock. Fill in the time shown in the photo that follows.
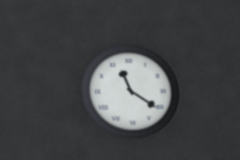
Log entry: 11:21
